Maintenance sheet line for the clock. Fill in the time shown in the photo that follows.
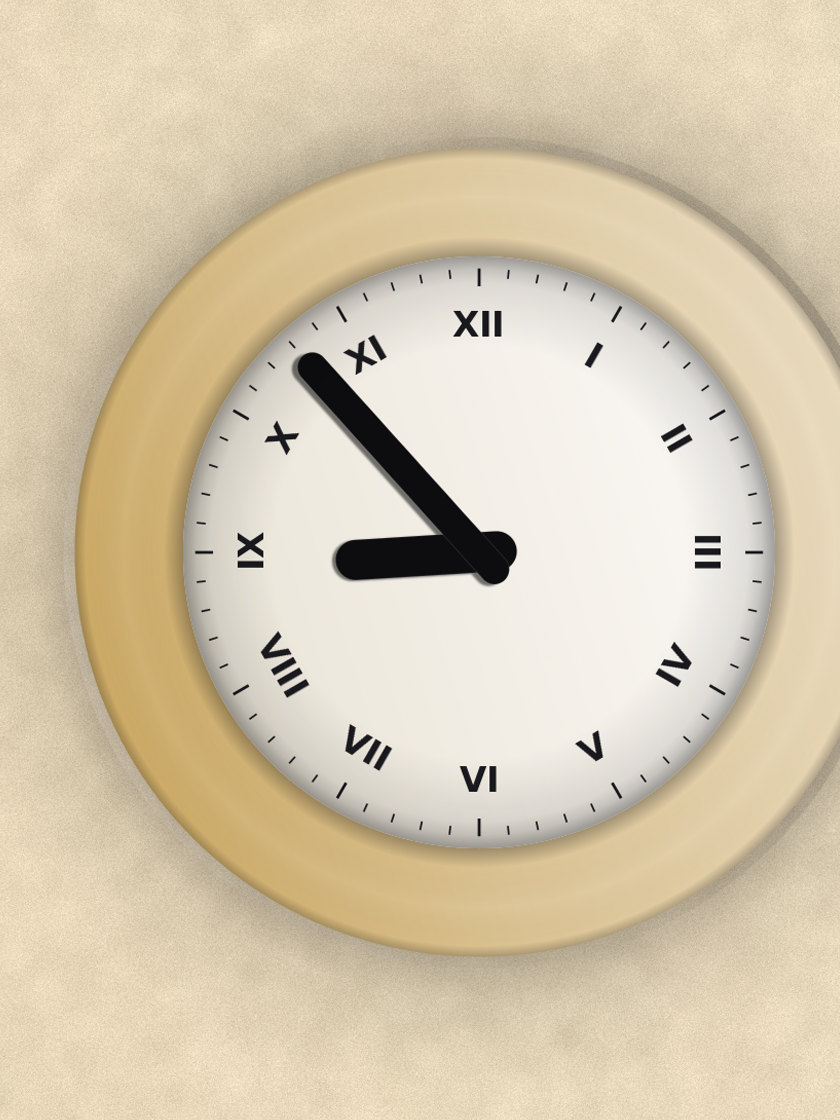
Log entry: 8:53
